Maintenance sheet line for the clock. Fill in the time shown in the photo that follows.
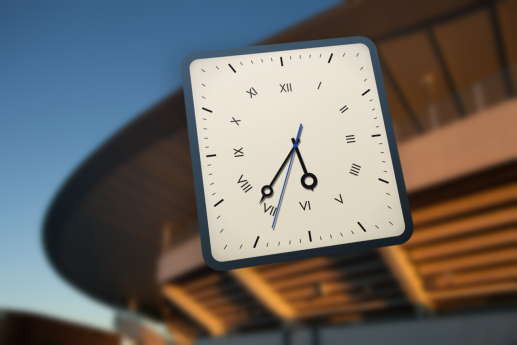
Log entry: 5:36:34
